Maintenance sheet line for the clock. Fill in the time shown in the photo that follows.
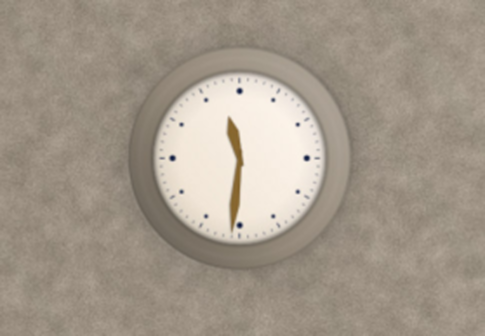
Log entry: 11:31
